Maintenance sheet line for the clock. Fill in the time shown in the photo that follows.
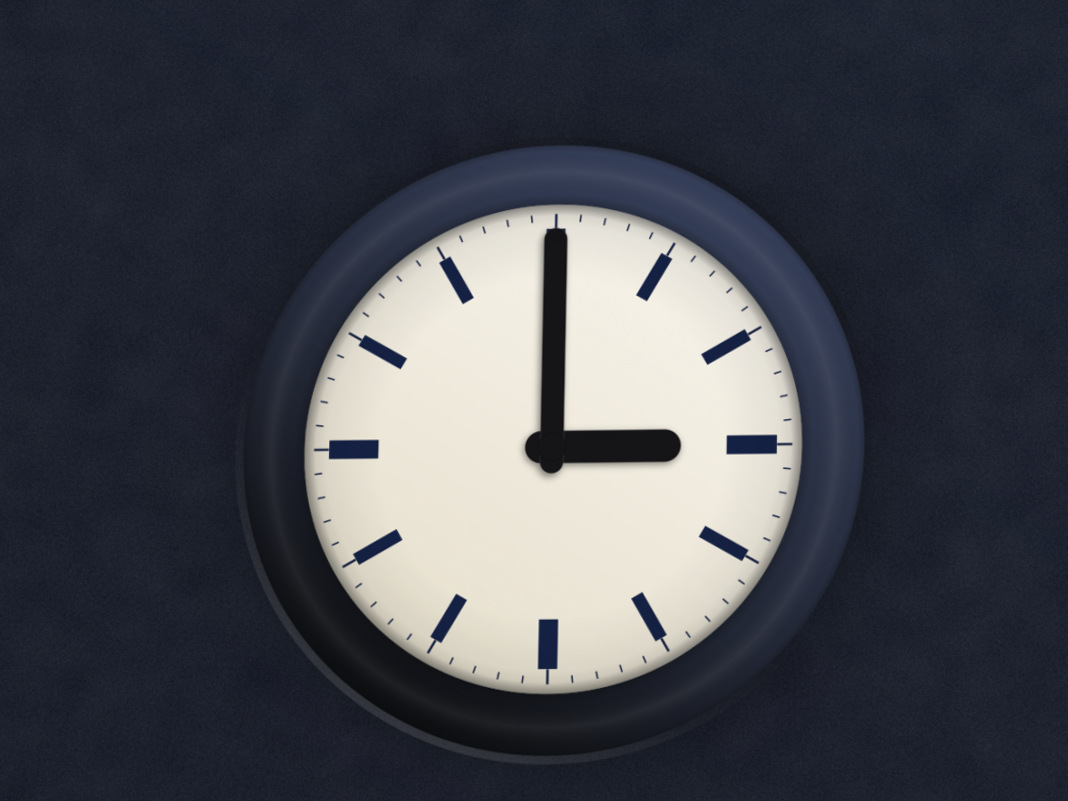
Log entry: 3:00
